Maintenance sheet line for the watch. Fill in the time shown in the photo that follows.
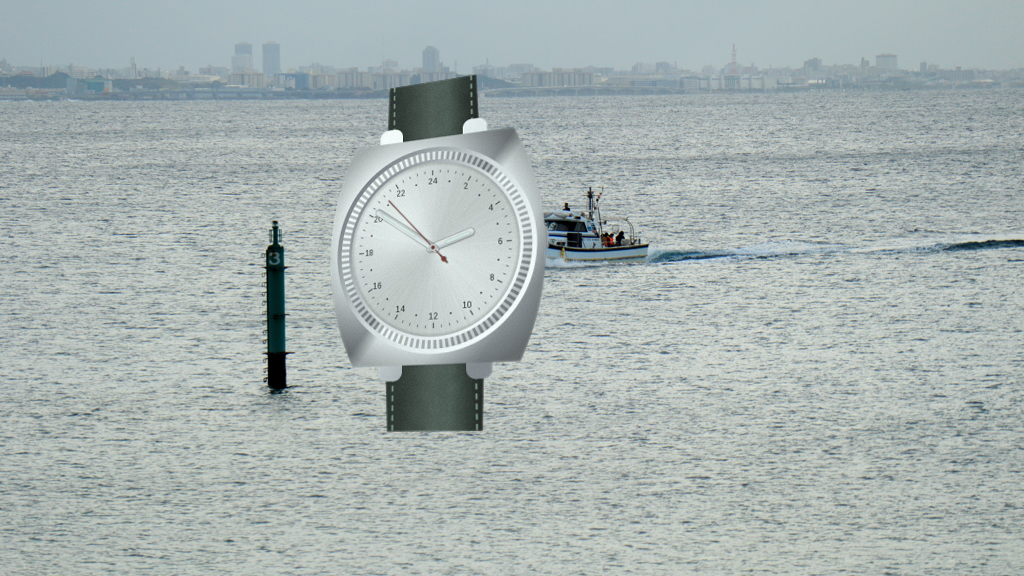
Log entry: 4:50:53
